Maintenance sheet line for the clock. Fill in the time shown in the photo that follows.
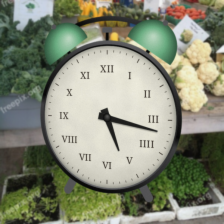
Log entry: 5:17
